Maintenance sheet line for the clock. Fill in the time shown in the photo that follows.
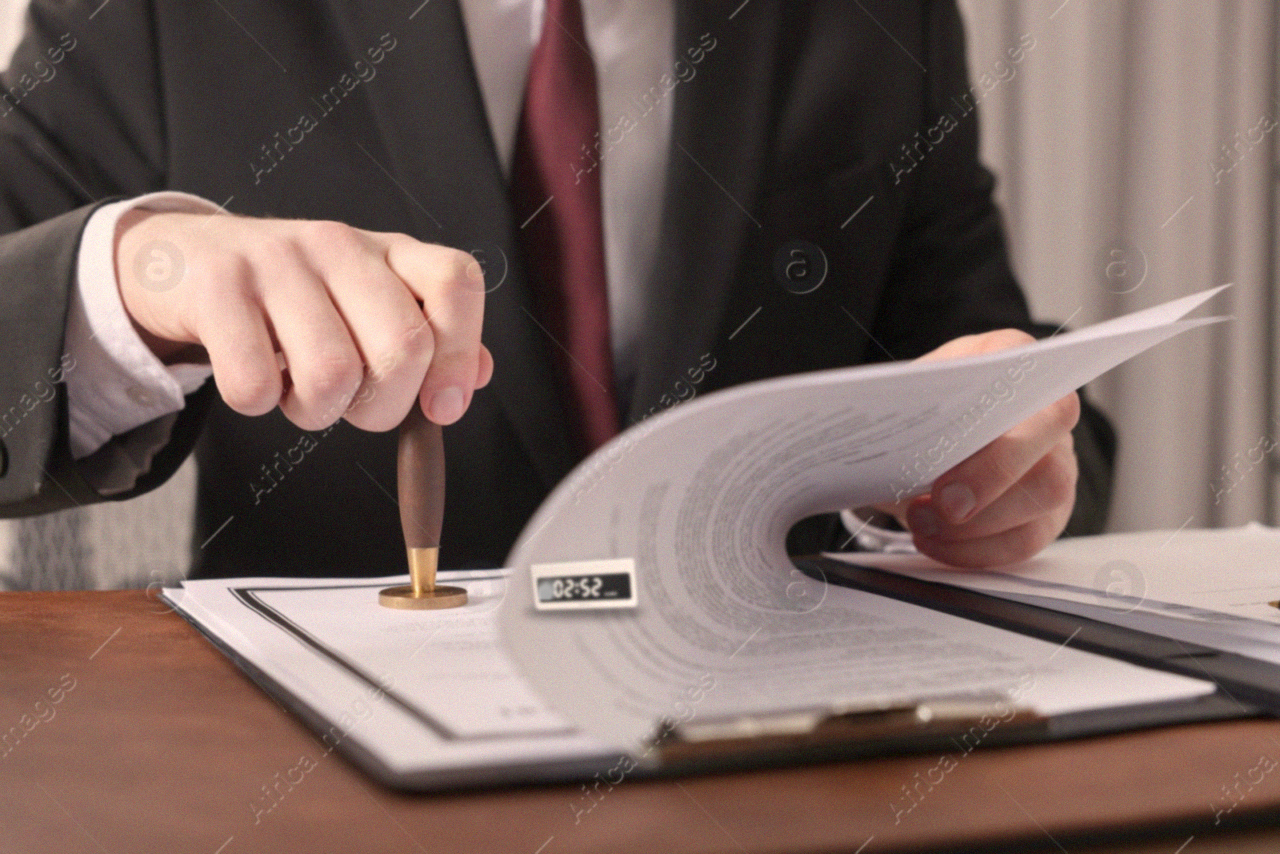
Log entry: 2:52
